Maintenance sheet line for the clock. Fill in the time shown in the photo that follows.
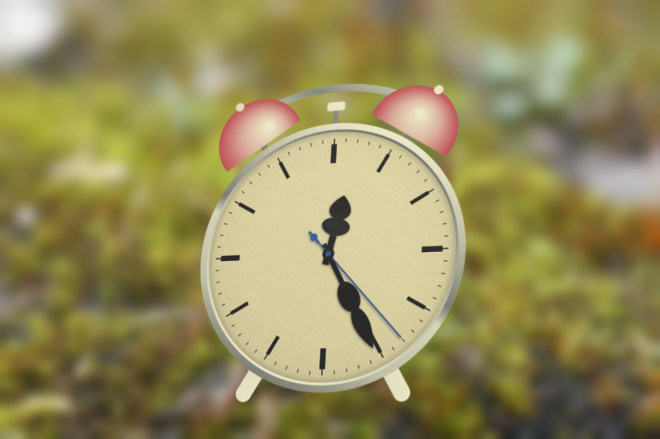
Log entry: 12:25:23
